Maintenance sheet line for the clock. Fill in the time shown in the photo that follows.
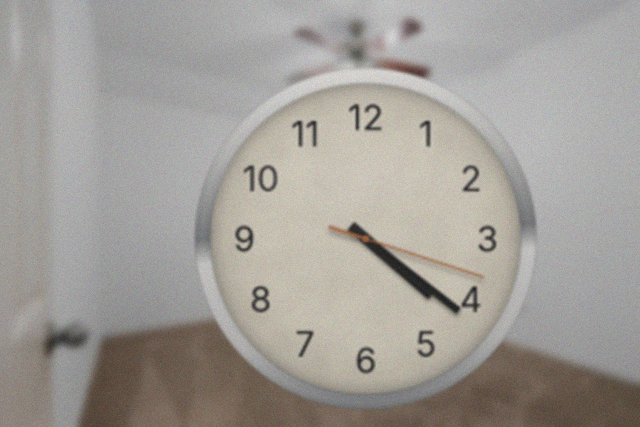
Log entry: 4:21:18
